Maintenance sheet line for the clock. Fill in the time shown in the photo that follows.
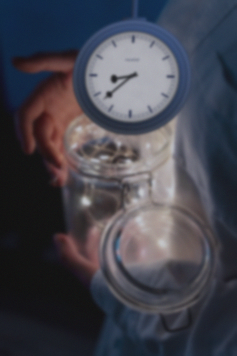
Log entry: 8:38
